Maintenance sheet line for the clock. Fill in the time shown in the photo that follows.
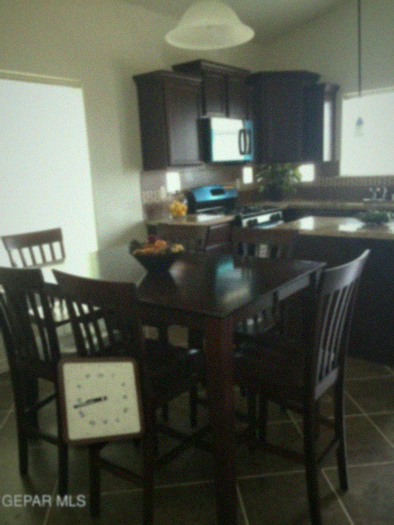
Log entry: 8:43
